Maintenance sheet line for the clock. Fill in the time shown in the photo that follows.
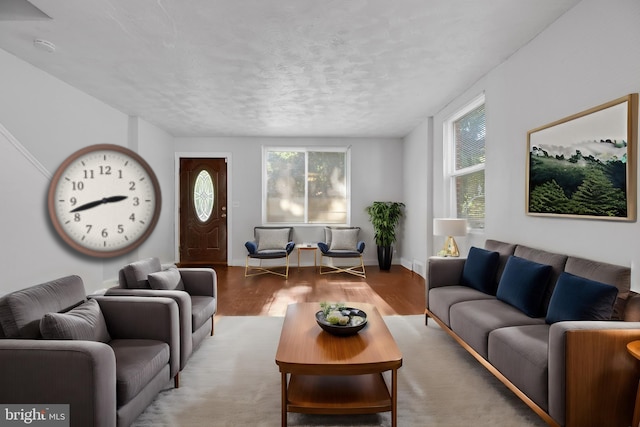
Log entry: 2:42
